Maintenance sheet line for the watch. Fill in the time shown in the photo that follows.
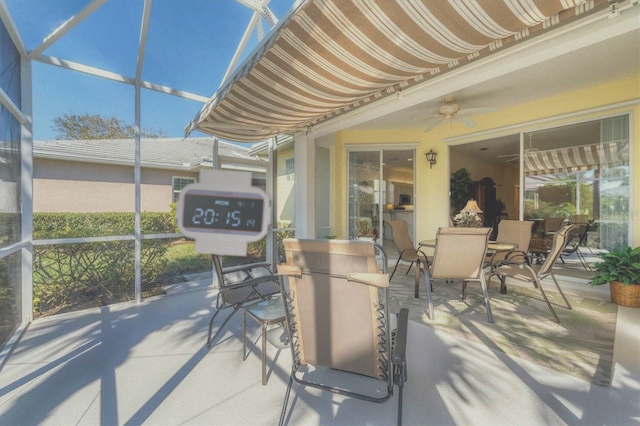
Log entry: 20:15
